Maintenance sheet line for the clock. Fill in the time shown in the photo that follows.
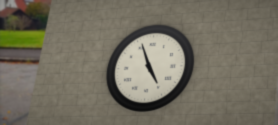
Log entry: 4:56
